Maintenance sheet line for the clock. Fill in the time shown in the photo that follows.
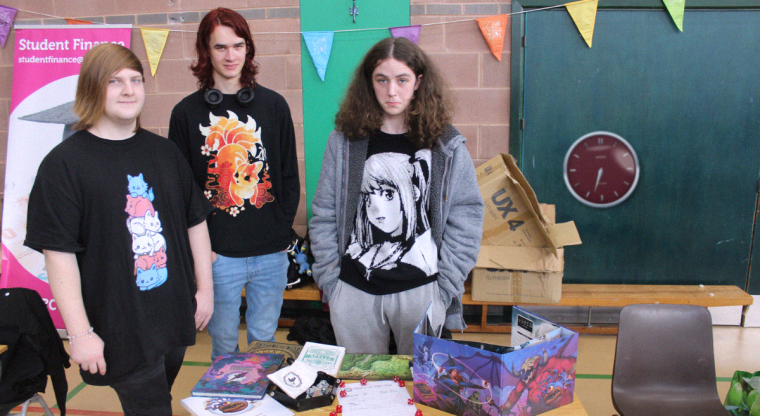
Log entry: 6:33
